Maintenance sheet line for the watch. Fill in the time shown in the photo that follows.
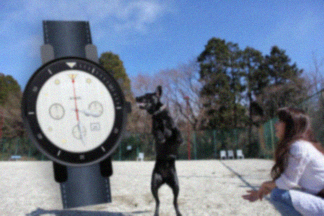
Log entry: 3:29
